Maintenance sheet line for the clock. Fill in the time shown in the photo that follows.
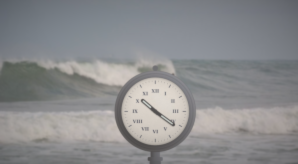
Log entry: 10:21
